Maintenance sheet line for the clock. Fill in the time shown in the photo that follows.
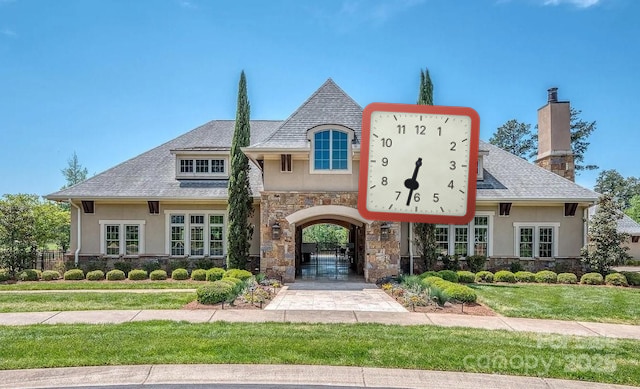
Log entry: 6:32
